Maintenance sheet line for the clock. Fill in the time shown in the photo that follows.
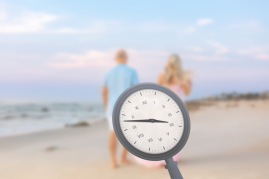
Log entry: 3:48
